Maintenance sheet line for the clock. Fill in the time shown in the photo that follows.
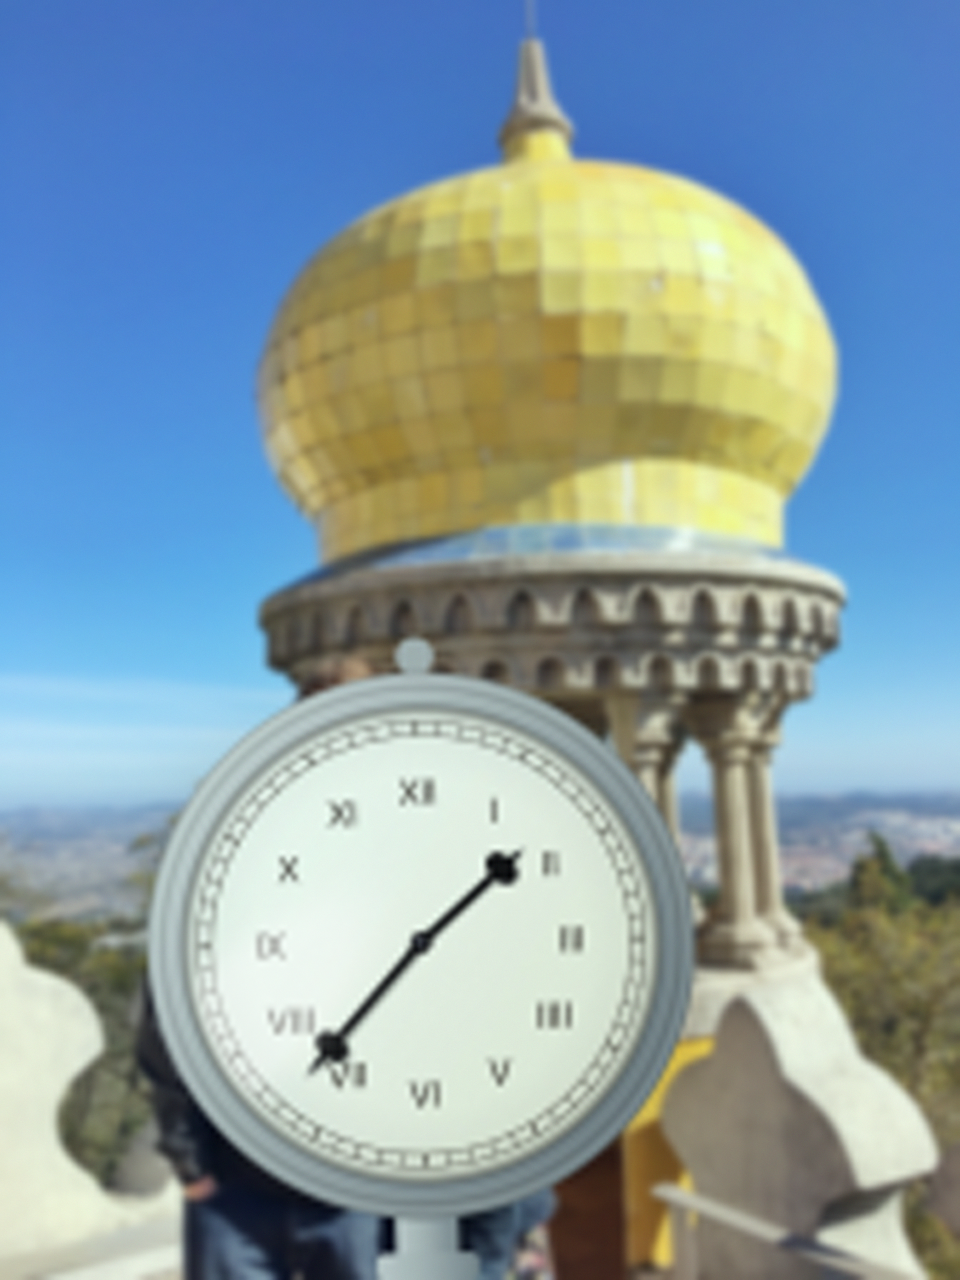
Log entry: 1:37
